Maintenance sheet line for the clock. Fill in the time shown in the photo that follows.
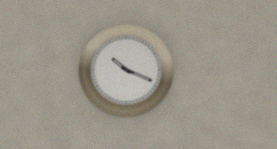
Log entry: 10:19
